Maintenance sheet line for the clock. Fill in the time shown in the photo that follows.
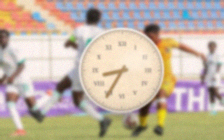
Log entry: 8:35
